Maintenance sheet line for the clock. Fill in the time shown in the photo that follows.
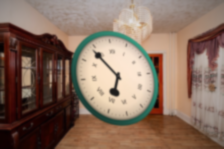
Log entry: 6:54
